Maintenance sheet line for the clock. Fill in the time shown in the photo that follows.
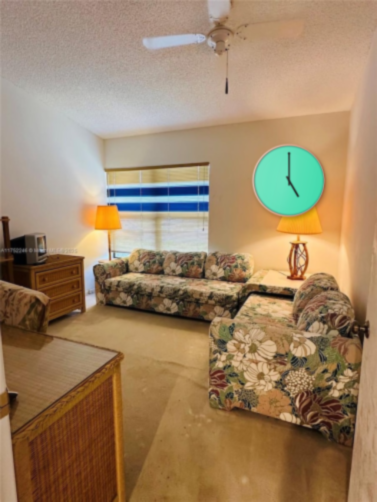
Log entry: 5:00
